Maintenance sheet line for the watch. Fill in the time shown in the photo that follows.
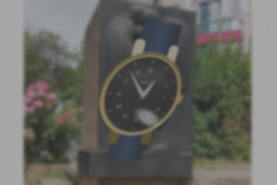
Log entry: 12:53
